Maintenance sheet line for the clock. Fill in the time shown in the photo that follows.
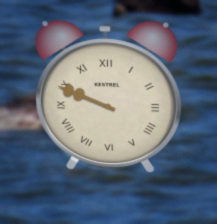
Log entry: 9:49
